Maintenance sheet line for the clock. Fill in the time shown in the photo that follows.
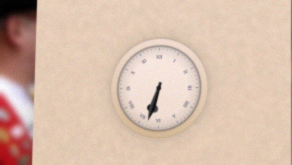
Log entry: 6:33
